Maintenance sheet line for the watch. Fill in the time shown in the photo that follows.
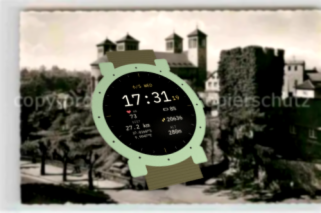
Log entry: 17:31
